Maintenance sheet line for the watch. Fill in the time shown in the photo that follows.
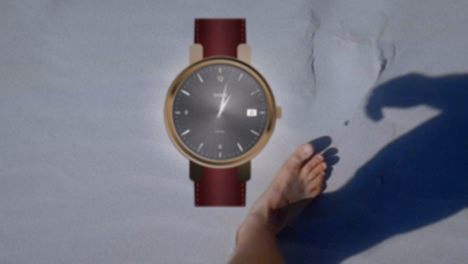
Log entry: 1:02
